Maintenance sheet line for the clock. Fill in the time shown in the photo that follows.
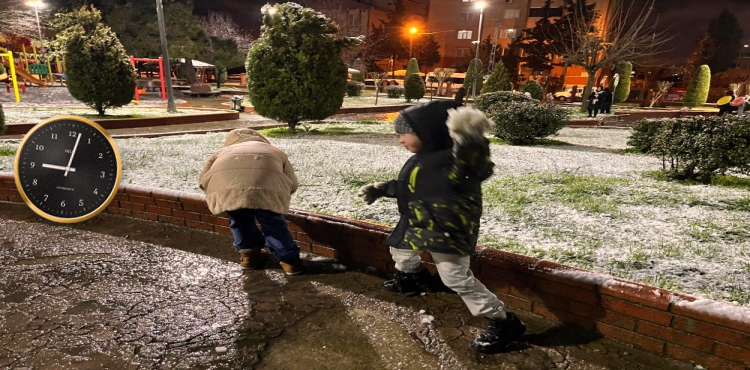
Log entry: 9:02
